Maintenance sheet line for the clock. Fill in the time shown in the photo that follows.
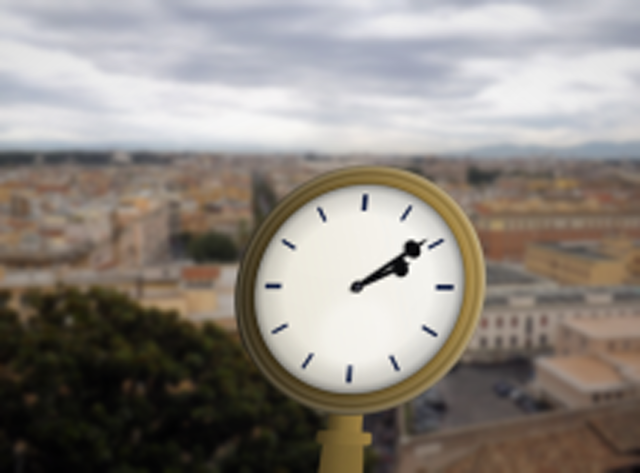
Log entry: 2:09
